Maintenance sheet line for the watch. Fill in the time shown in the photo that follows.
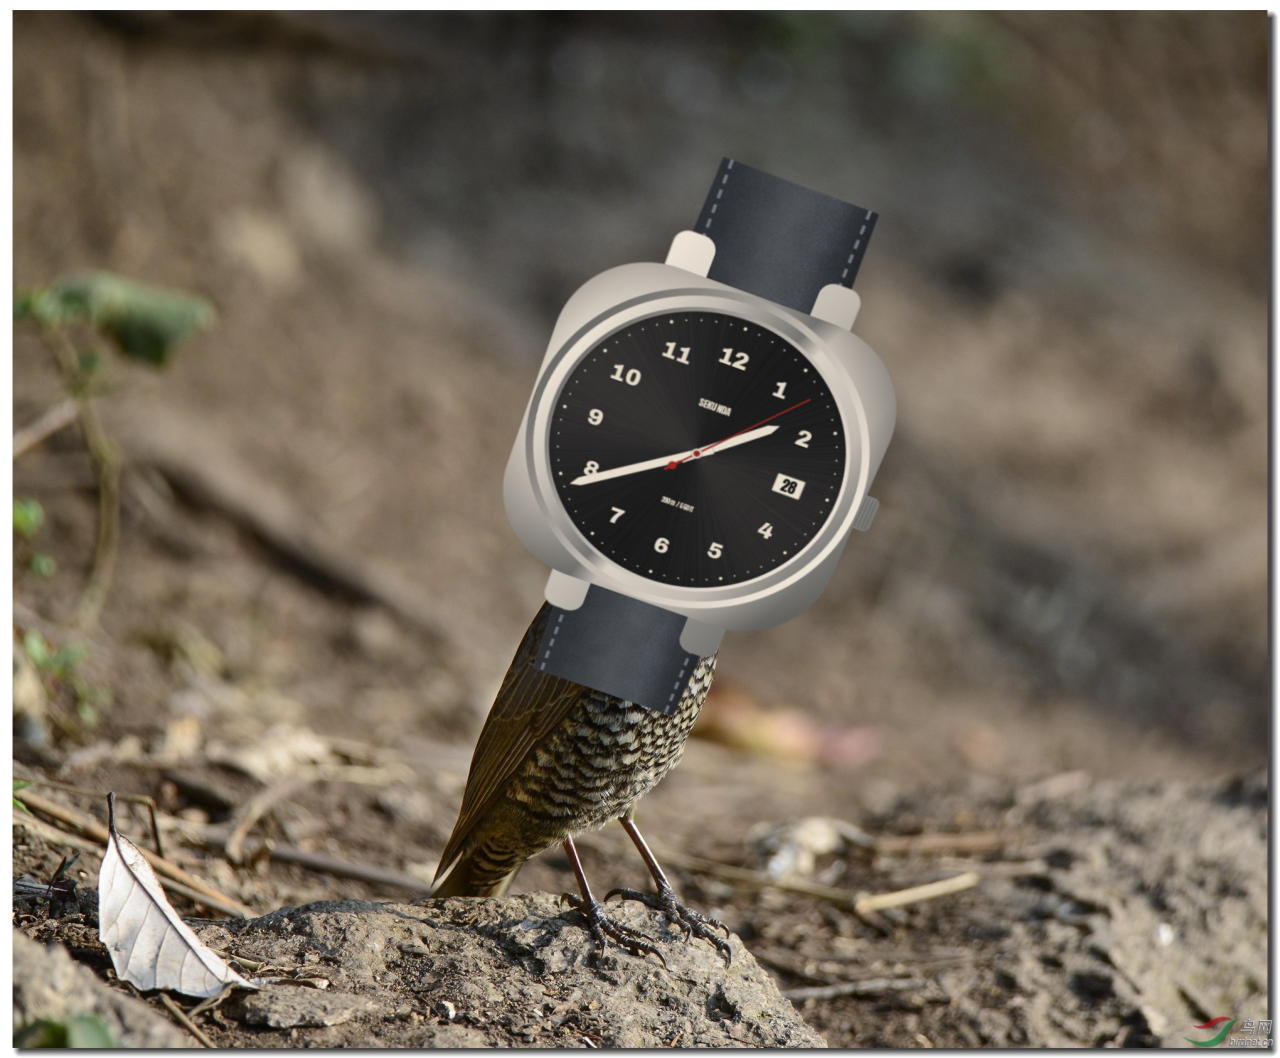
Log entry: 1:39:07
